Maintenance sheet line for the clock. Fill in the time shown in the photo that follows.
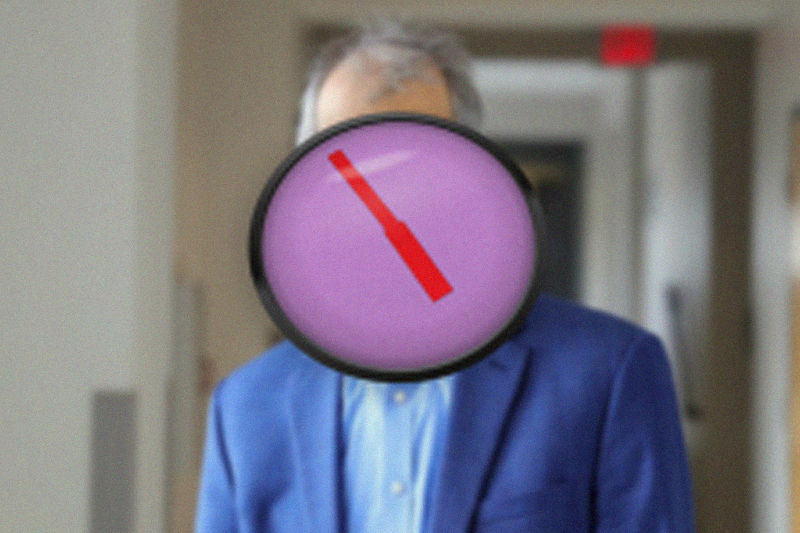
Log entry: 4:54
